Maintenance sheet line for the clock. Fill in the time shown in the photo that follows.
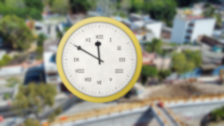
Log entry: 11:50
